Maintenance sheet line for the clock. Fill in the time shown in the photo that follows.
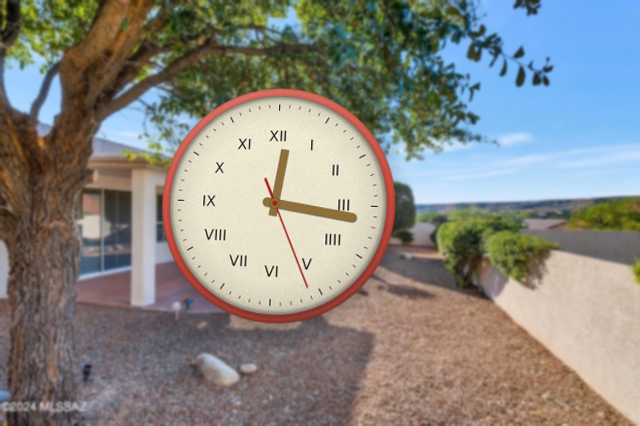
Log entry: 12:16:26
